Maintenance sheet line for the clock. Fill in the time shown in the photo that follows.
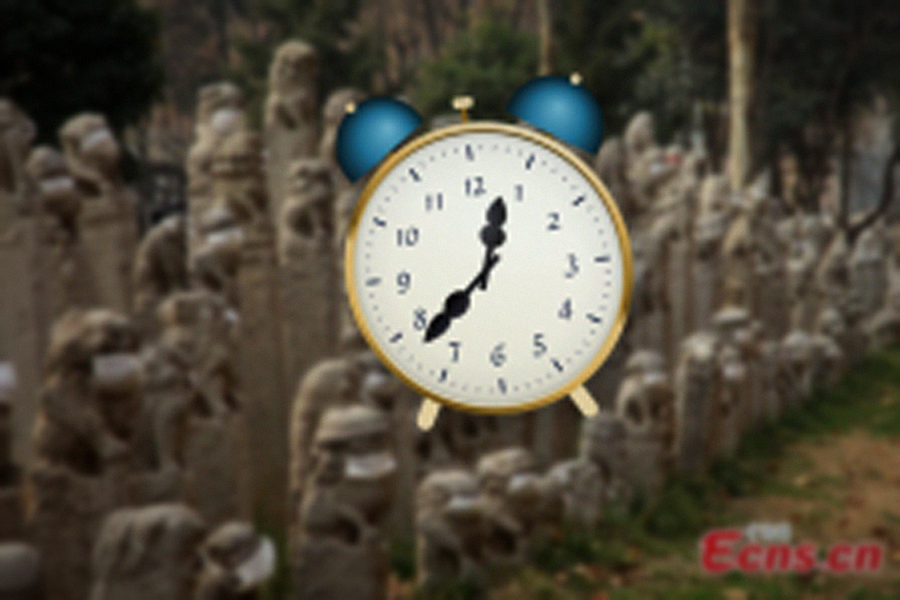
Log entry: 12:38
